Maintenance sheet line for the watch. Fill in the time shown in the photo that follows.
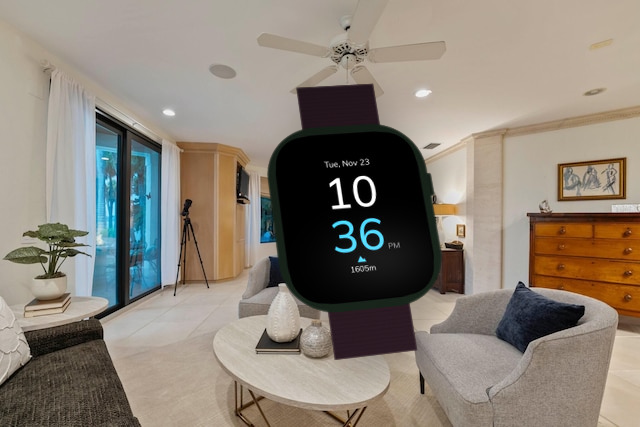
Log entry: 10:36
